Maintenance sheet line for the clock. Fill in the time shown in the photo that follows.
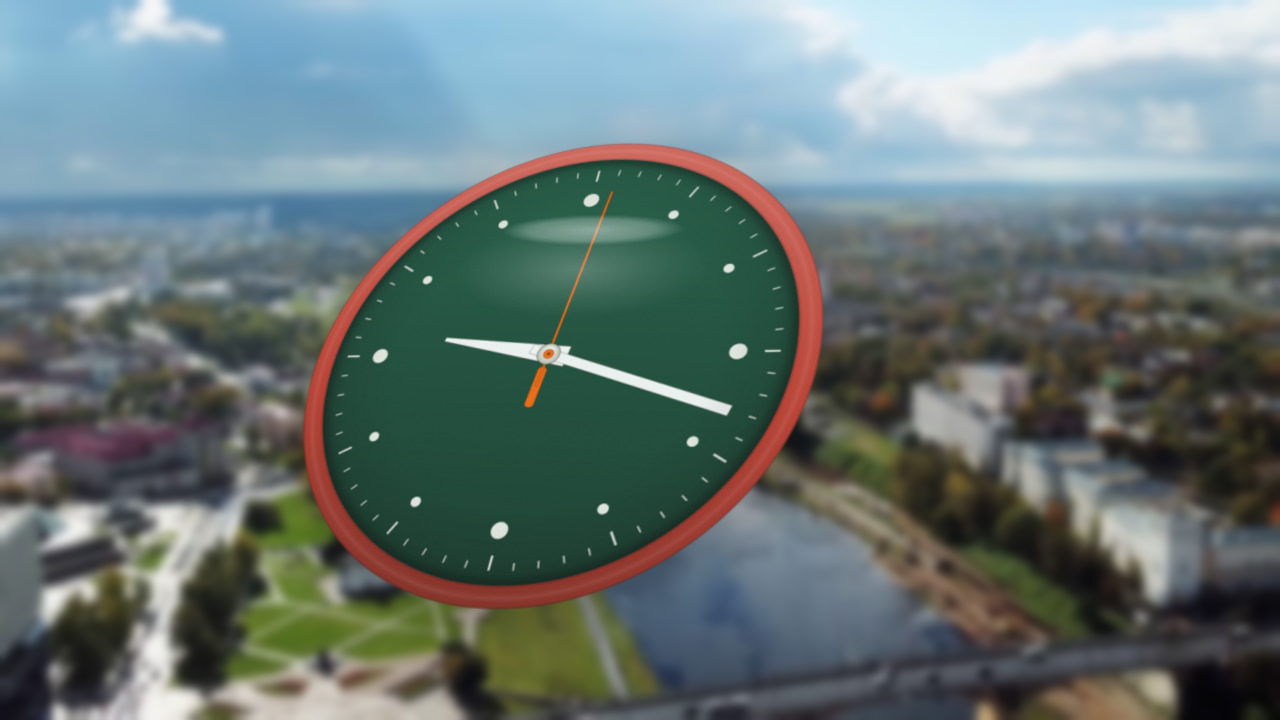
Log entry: 9:18:01
